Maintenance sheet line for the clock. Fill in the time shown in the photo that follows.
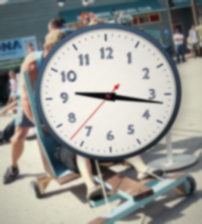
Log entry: 9:16:37
